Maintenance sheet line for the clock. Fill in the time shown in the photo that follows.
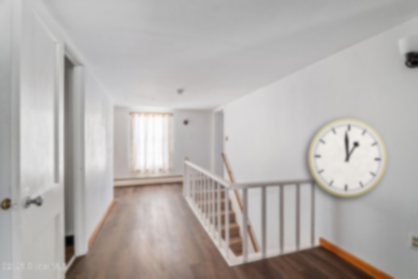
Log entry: 12:59
